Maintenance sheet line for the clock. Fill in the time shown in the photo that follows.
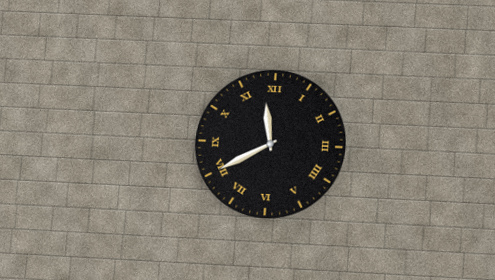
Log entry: 11:40
